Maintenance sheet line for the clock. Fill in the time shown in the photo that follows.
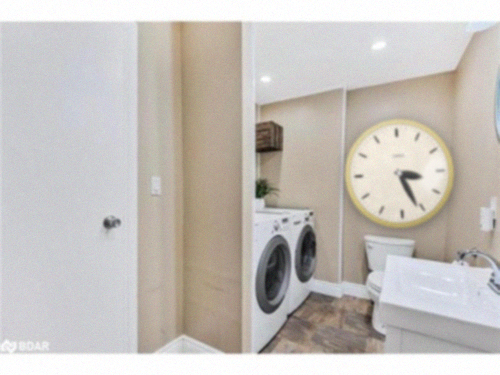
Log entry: 3:26
